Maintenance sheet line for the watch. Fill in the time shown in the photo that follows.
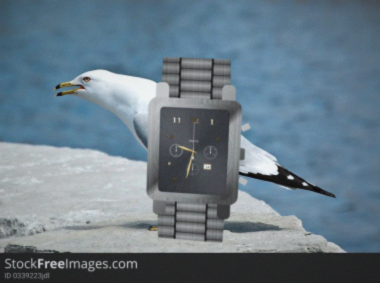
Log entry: 9:32
